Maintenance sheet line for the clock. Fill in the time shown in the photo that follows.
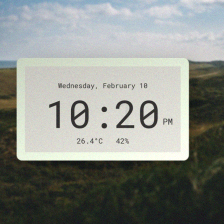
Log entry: 10:20
